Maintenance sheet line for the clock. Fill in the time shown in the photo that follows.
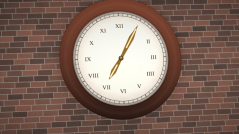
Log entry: 7:05
